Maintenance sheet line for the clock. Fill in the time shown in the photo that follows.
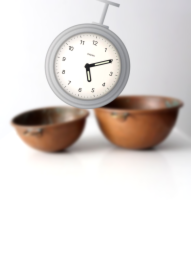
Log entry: 5:10
